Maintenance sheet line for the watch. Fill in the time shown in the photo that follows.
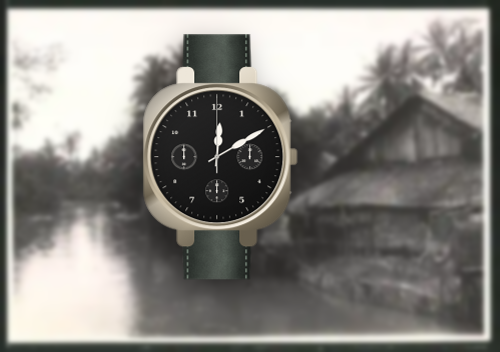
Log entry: 12:10
